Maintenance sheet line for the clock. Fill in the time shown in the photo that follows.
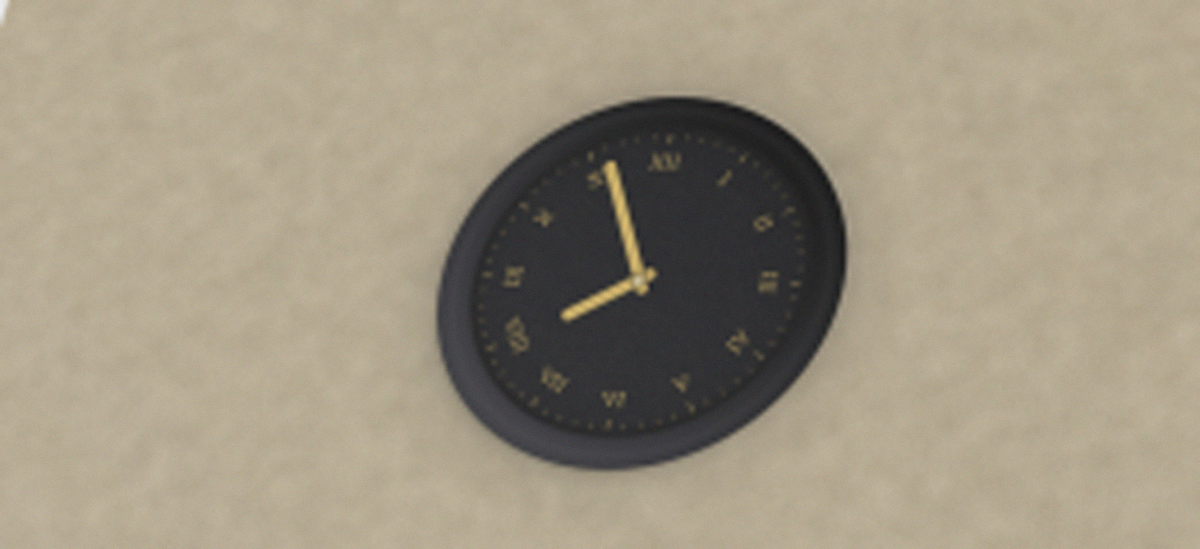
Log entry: 7:56
